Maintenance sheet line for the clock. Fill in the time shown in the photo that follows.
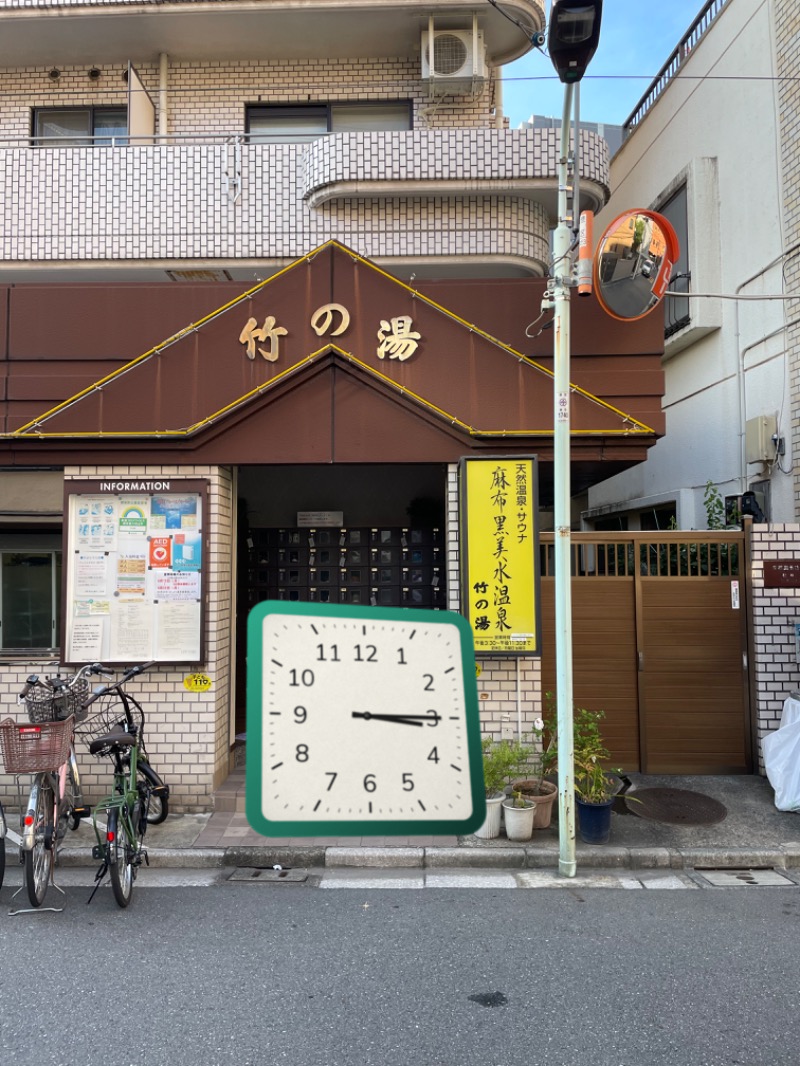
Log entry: 3:15
